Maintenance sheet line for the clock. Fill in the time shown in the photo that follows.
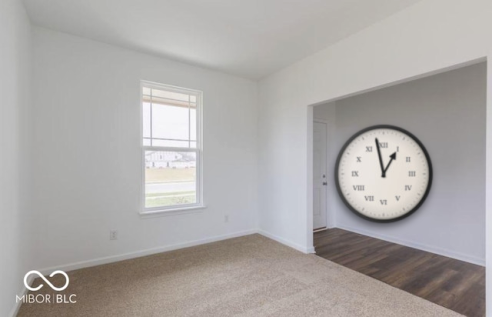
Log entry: 12:58
